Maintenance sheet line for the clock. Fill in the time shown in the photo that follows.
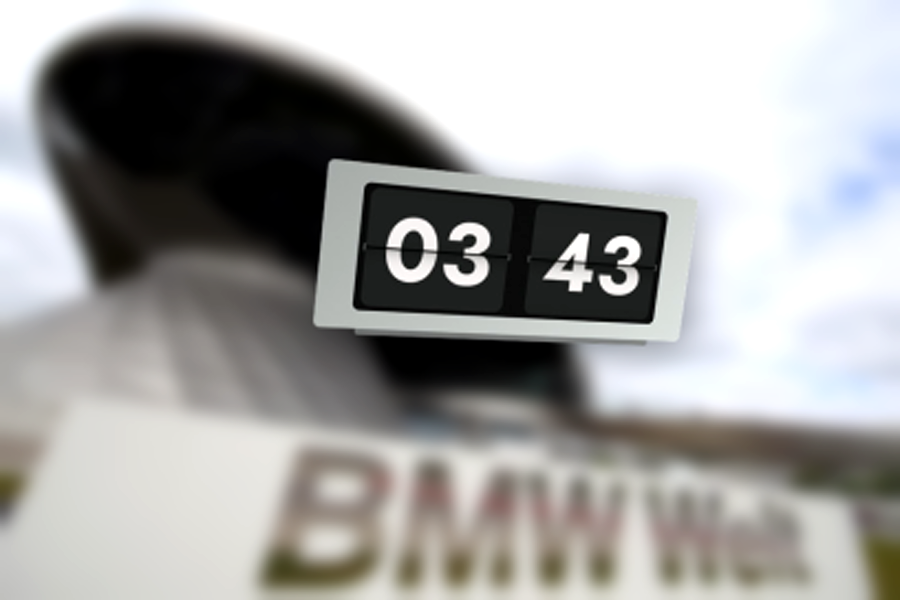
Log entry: 3:43
